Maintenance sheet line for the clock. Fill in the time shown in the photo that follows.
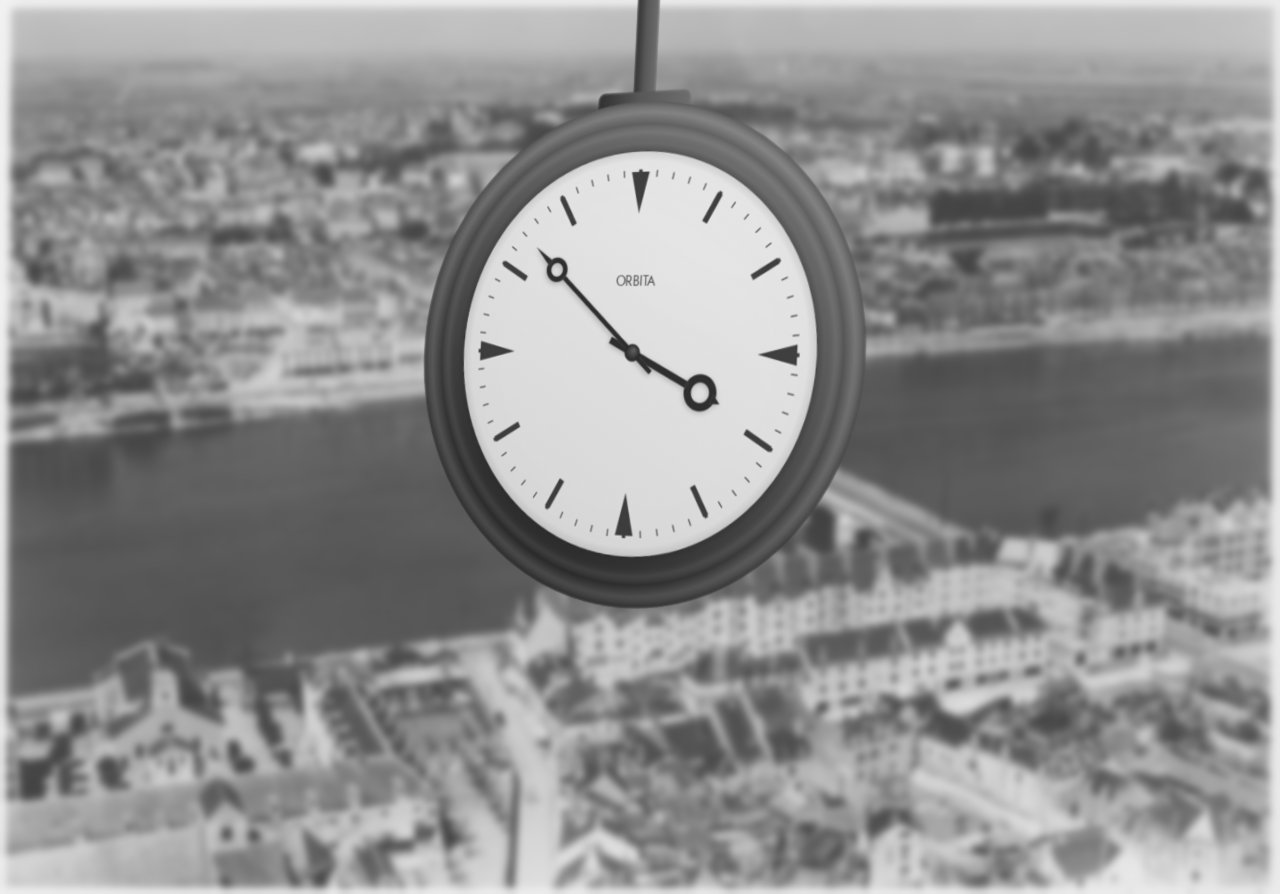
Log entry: 3:52
